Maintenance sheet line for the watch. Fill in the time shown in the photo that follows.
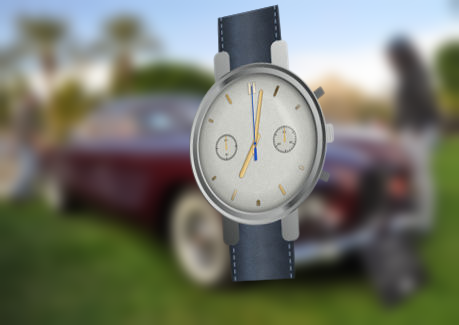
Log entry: 7:02
